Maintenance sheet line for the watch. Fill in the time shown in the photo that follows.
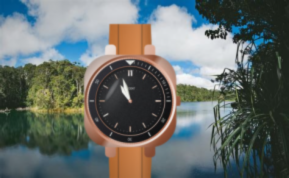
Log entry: 10:57
